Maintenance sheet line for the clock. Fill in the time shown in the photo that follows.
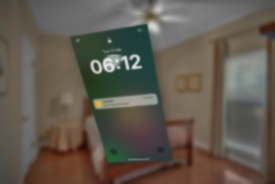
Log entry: 6:12
